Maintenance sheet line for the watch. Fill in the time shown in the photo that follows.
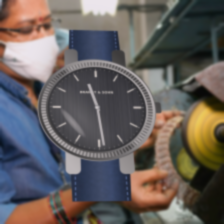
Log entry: 11:29
